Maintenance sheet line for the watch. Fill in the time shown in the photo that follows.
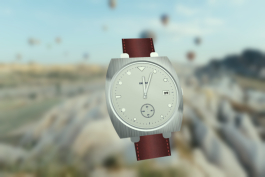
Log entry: 12:04
